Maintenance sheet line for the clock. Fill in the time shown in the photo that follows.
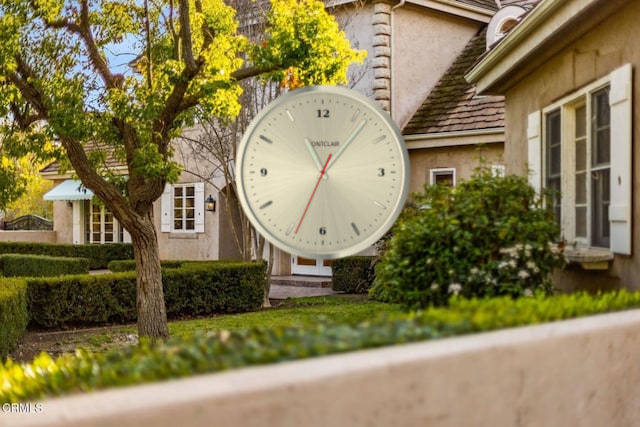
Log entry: 11:06:34
